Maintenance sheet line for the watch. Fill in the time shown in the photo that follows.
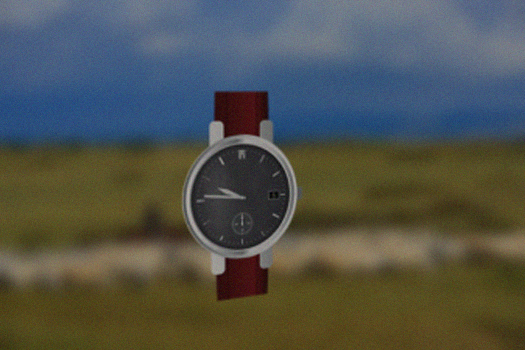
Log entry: 9:46
